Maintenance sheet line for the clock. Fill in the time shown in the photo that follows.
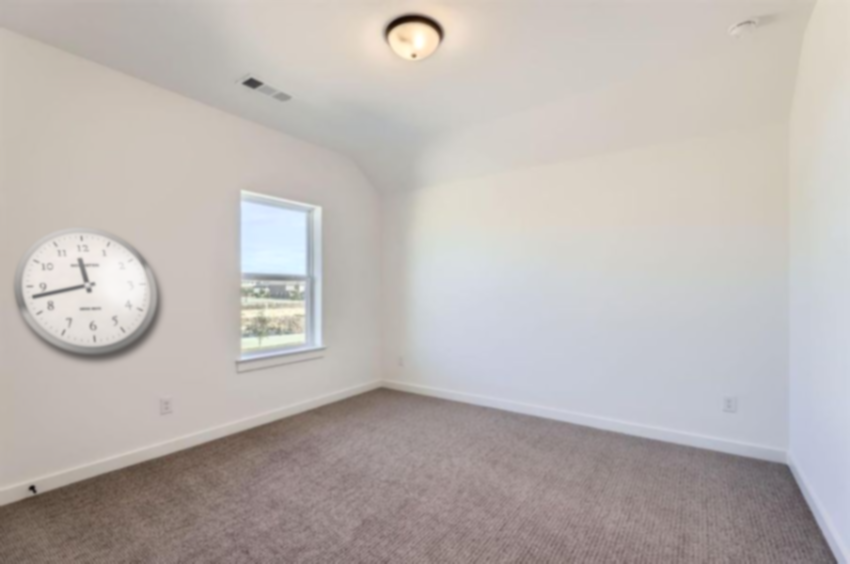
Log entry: 11:43
